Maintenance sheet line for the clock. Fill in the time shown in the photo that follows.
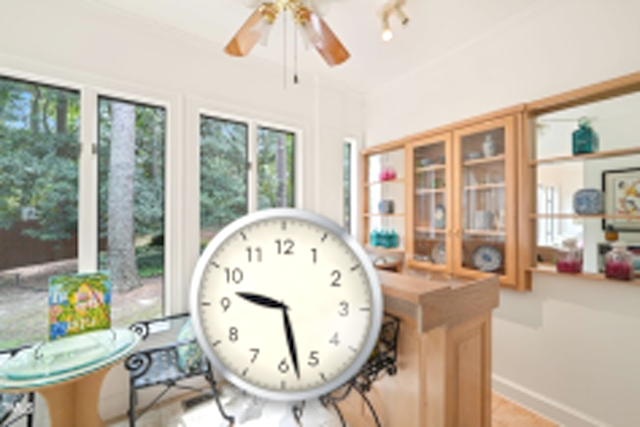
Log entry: 9:28
